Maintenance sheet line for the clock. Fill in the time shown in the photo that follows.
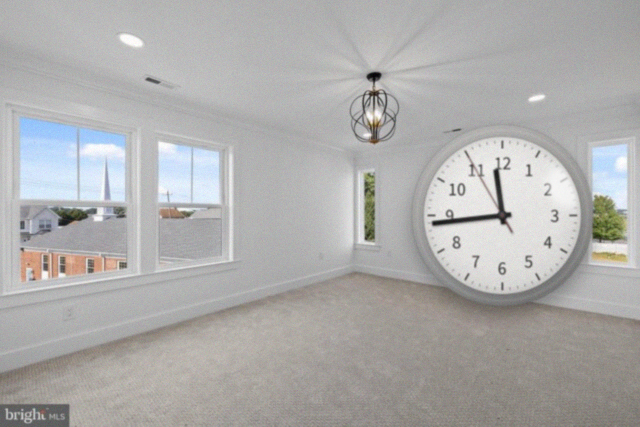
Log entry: 11:43:55
